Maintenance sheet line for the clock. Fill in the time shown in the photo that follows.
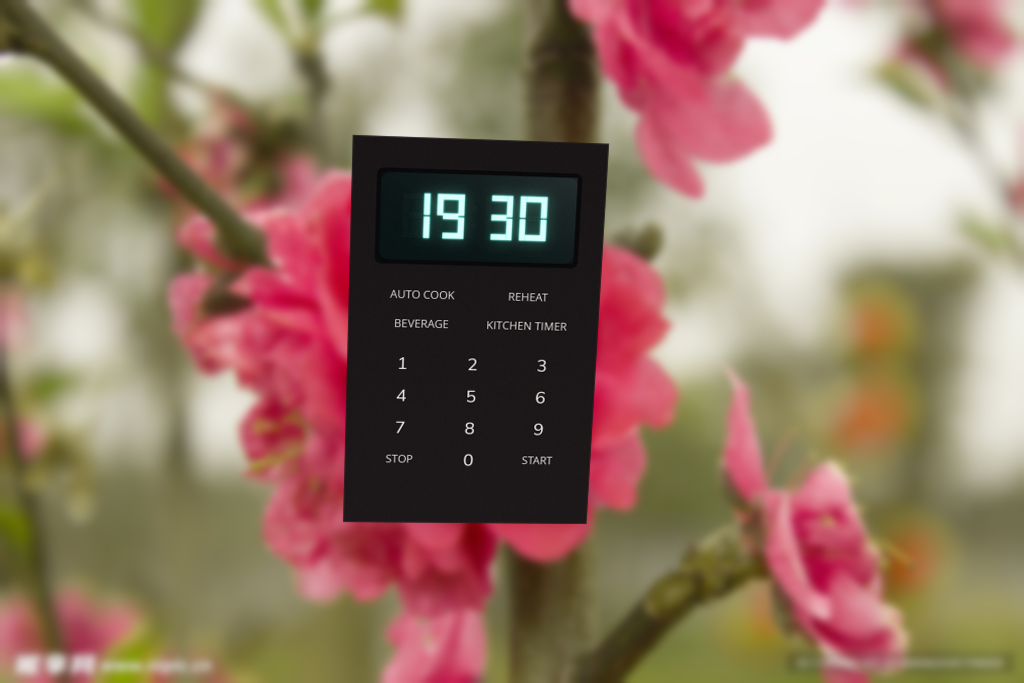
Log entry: 19:30
